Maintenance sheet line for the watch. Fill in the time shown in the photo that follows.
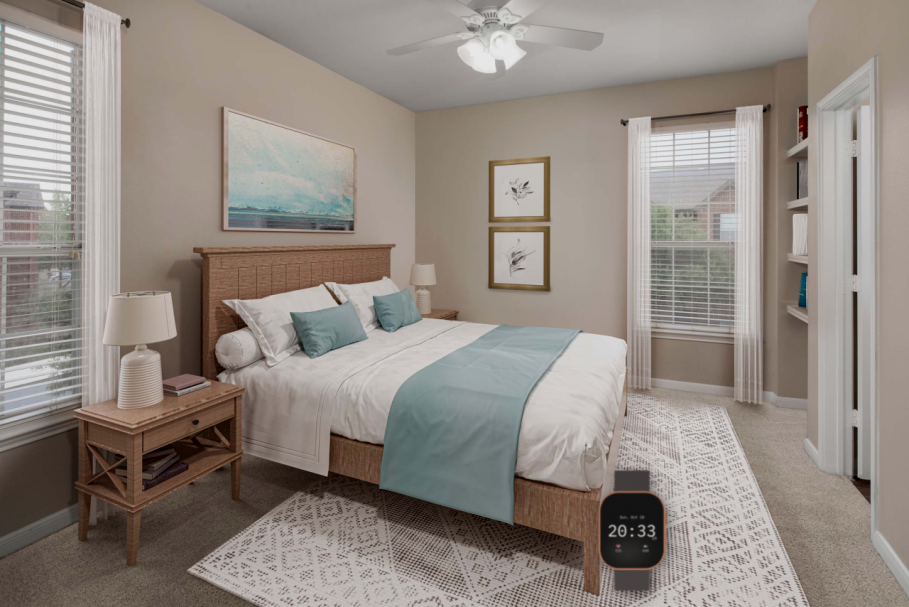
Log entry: 20:33
